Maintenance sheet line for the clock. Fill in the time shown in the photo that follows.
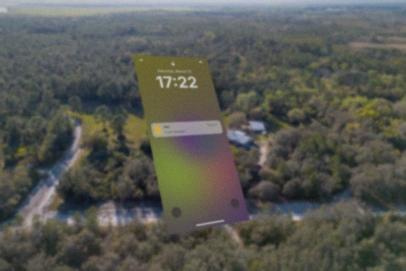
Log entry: 17:22
